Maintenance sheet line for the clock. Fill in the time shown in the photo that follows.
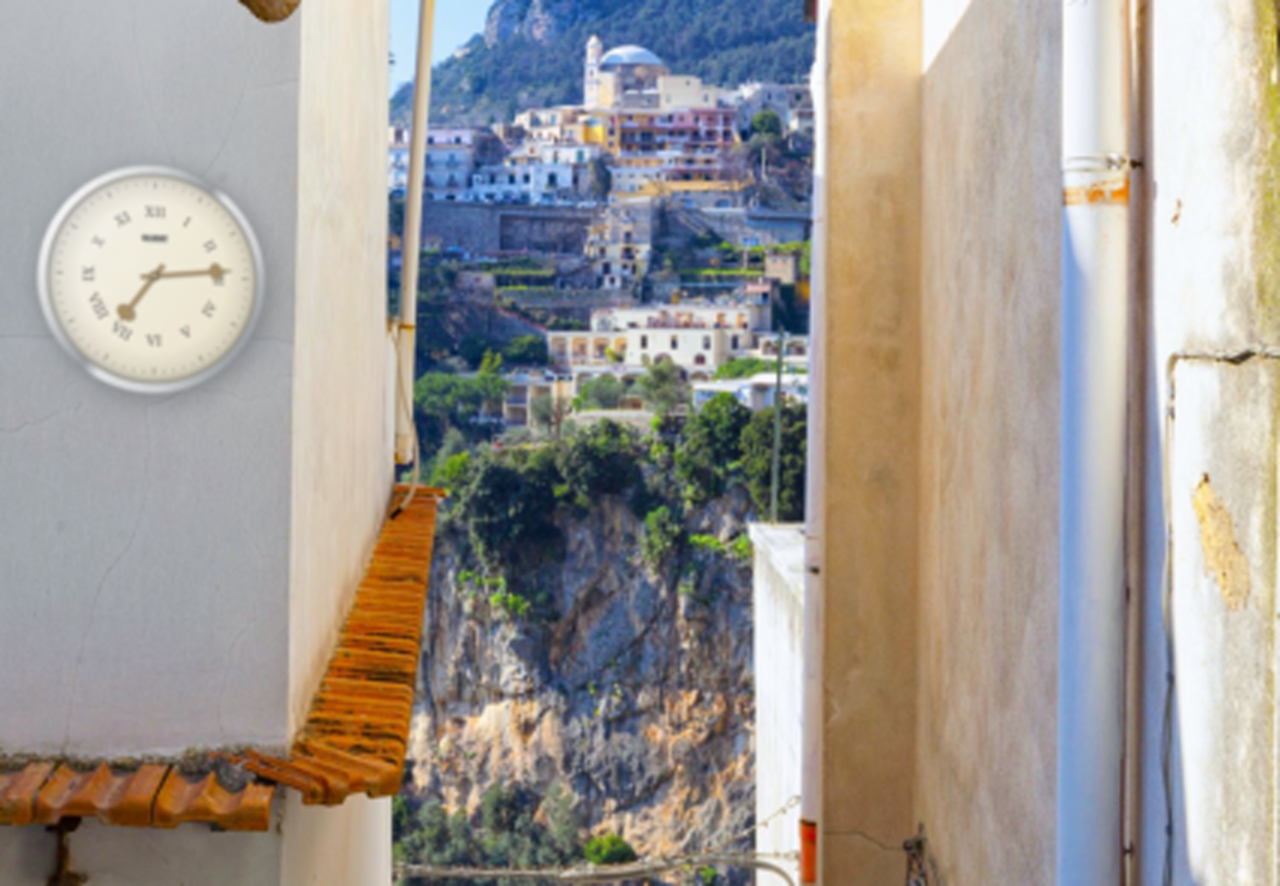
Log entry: 7:14
